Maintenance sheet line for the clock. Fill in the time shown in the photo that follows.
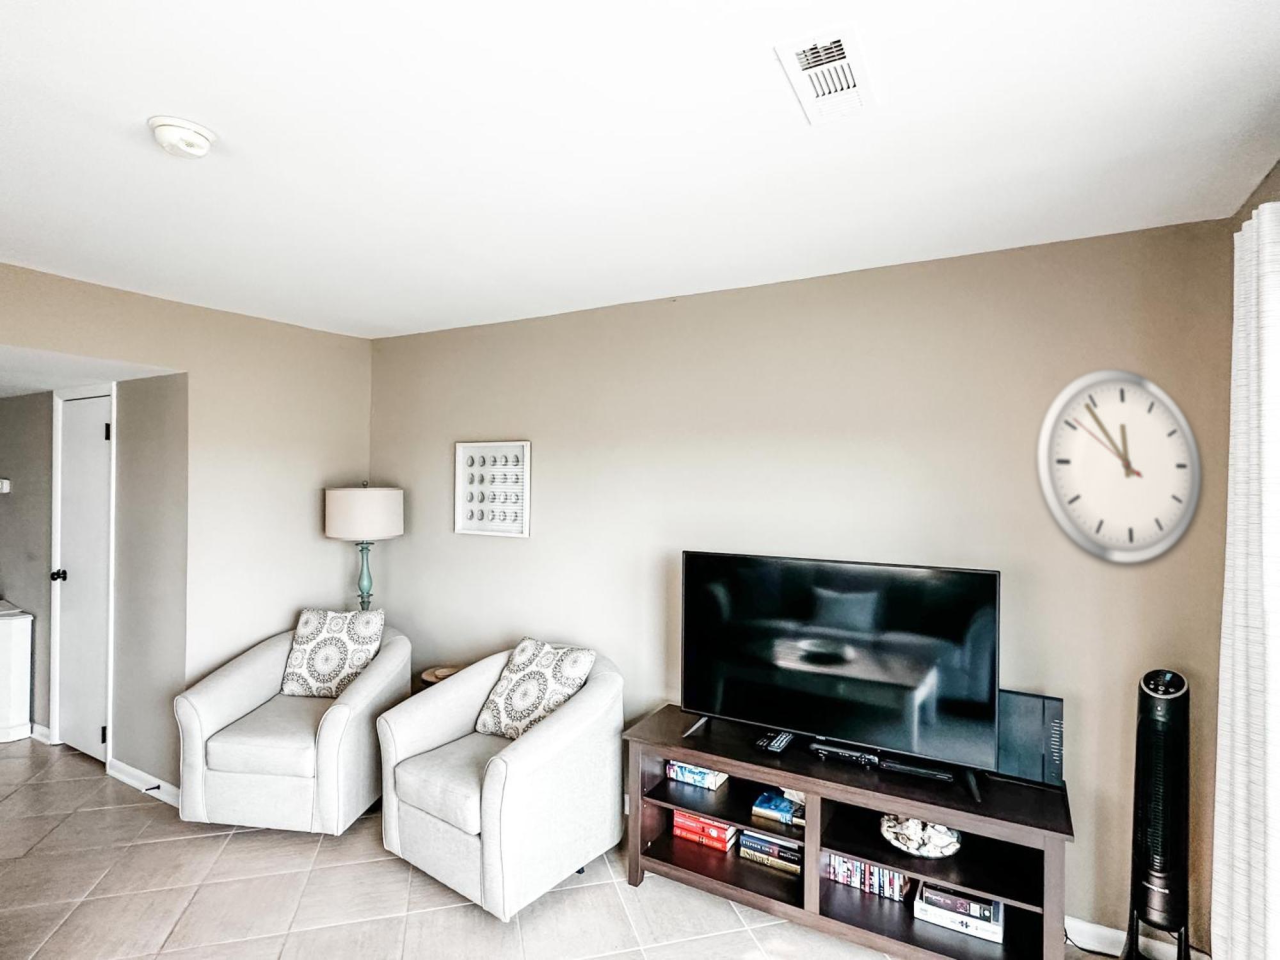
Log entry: 11:53:51
